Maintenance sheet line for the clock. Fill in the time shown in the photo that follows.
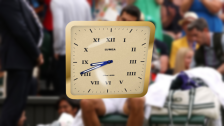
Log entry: 8:41
